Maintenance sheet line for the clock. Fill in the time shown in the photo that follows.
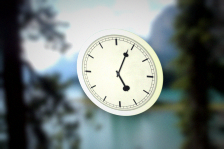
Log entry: 5:04
